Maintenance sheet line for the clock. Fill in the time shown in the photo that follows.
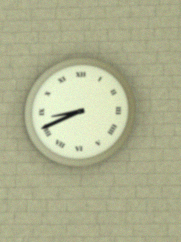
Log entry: 8:41
